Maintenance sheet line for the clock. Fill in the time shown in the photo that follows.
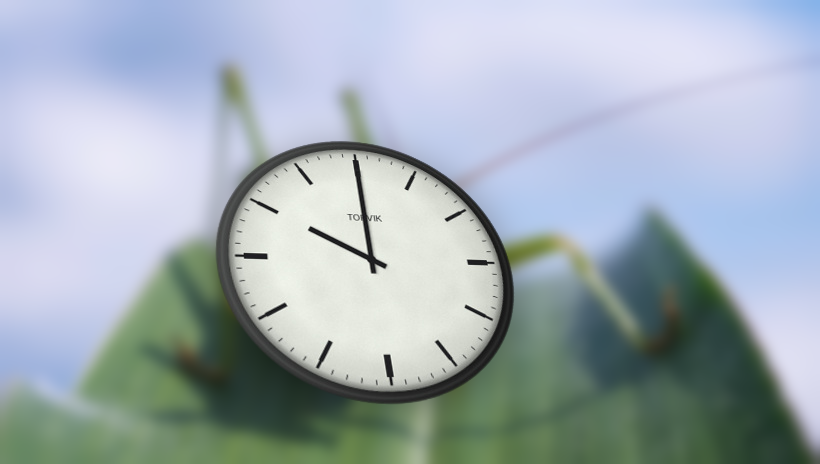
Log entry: 10:00
